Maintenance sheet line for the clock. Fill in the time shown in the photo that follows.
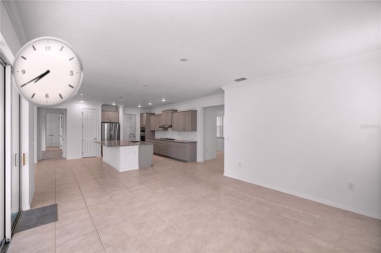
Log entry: 7:40
